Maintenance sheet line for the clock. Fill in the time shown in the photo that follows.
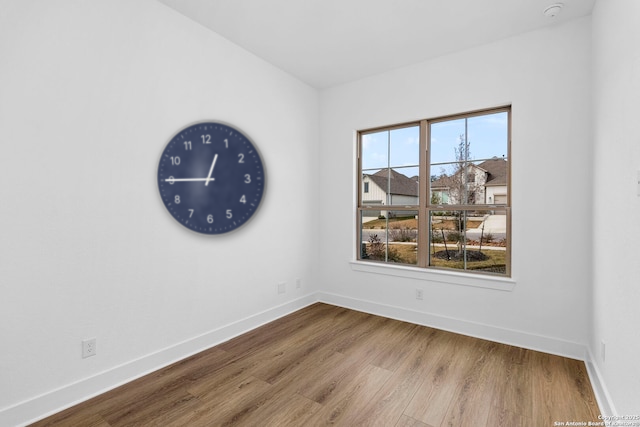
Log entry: 12:45
